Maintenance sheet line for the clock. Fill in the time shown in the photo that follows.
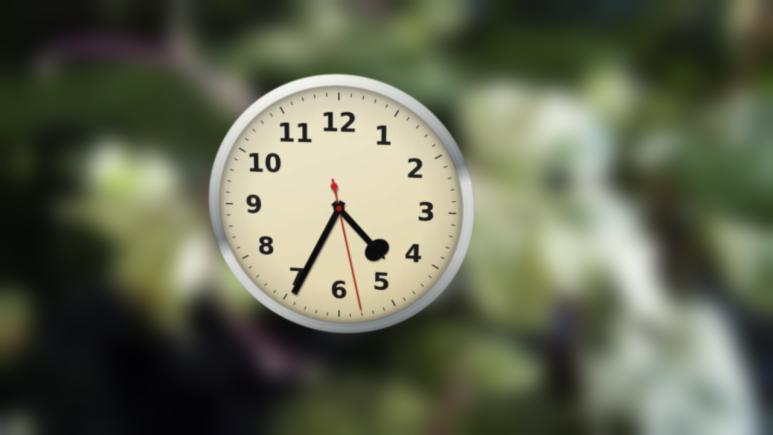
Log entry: 4:34:28
